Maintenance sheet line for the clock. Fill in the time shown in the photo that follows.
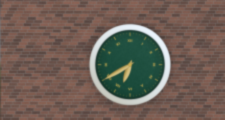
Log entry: 6:40
